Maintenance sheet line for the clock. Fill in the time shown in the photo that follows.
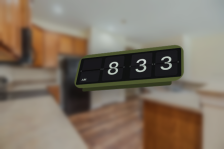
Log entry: 8:33
